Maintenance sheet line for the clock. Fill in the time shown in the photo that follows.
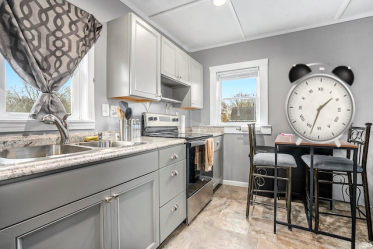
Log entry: 1:33
